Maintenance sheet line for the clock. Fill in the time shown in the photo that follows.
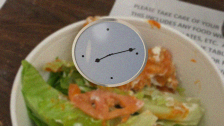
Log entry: 8:13
